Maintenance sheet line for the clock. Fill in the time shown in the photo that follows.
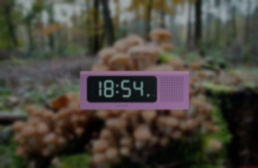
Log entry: 18:54
